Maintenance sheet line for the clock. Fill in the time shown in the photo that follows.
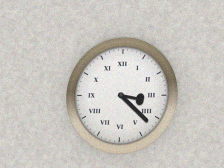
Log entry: 3:22
